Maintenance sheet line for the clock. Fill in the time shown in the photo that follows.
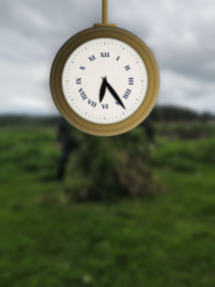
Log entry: 6:24
